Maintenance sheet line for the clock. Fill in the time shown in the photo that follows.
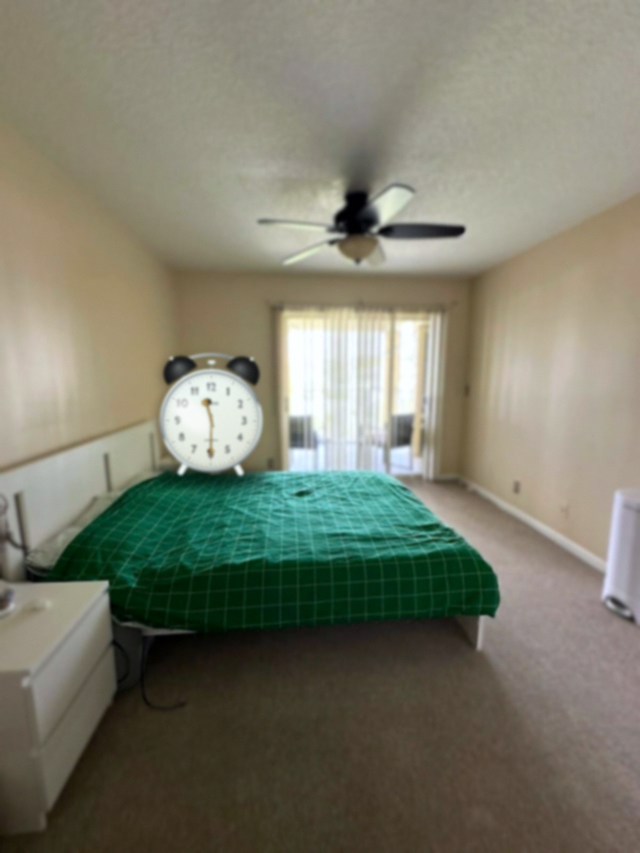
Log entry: 11:30
